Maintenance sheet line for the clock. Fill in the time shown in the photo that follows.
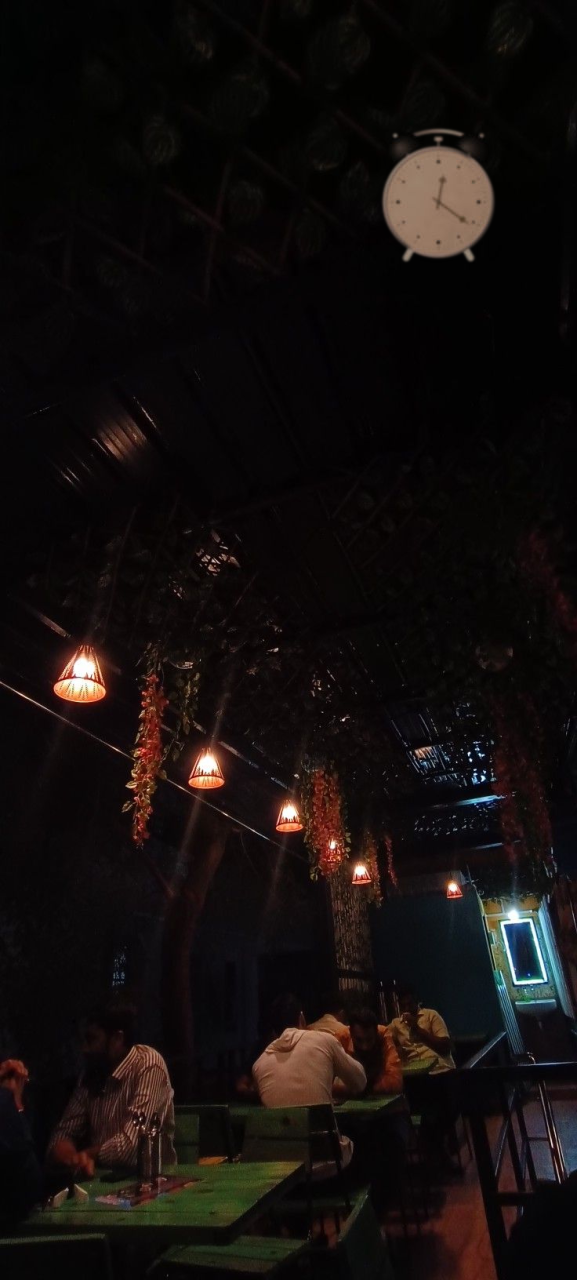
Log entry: 12:21
